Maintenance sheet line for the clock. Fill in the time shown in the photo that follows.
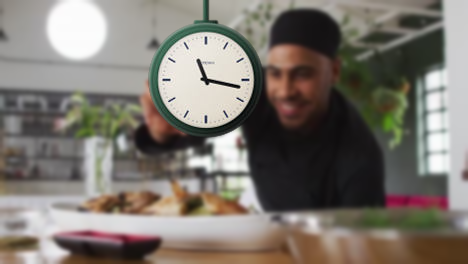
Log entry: 11:17
